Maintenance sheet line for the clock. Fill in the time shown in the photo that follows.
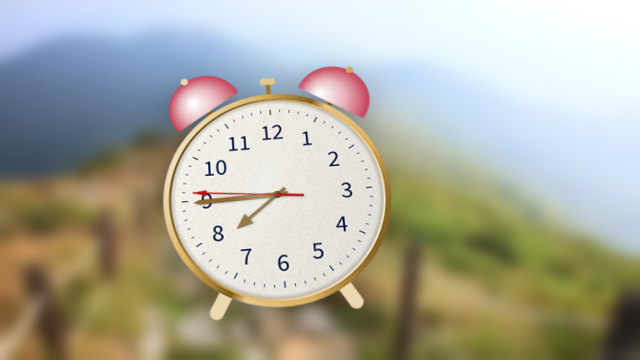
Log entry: 7:44:46
